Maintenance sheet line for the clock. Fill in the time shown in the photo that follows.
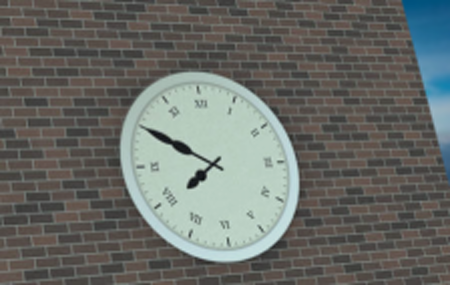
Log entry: 7:50
